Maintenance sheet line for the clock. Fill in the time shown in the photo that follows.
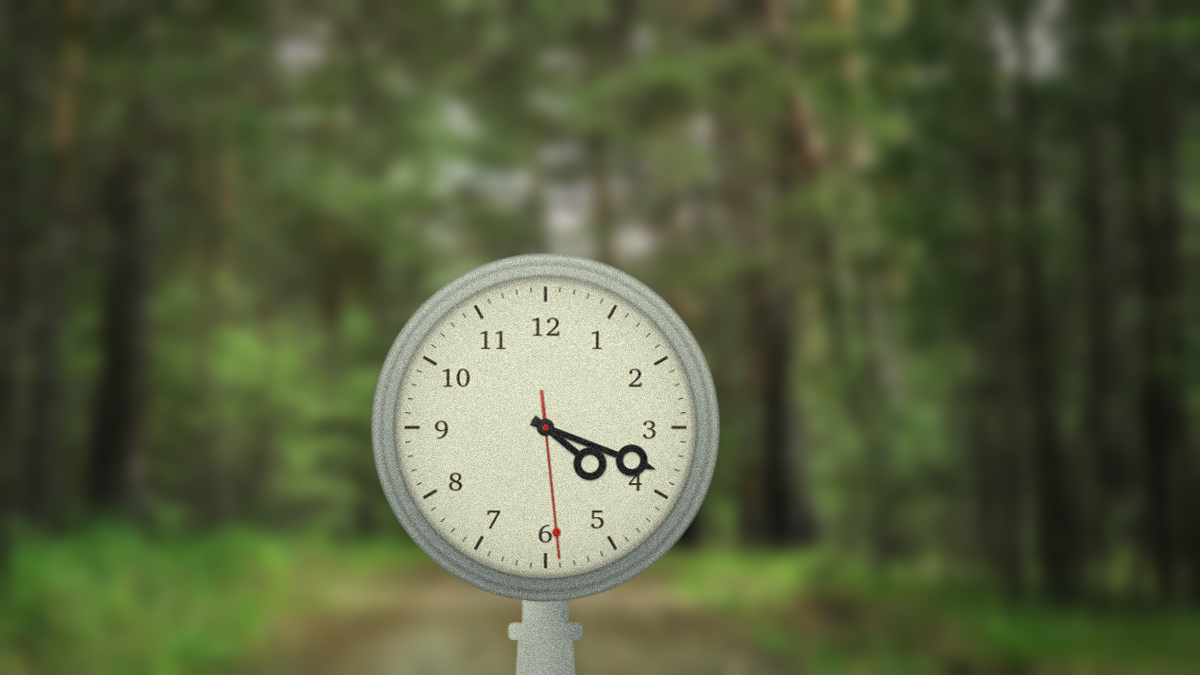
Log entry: 4:18:29
